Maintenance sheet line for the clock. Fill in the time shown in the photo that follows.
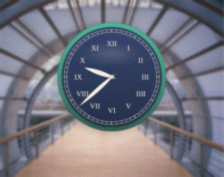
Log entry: 9:38
